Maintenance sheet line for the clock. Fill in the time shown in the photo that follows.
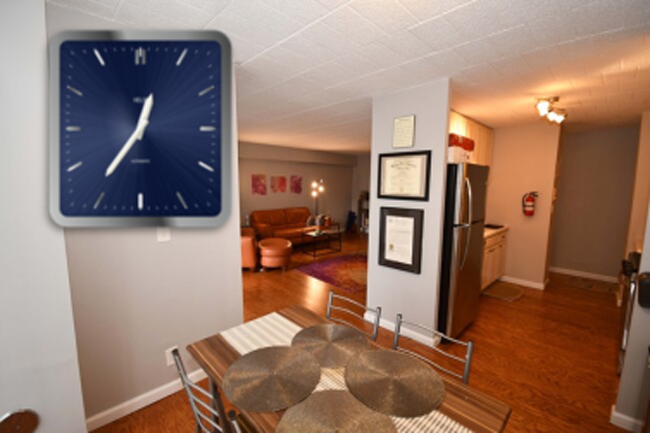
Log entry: 12:36
